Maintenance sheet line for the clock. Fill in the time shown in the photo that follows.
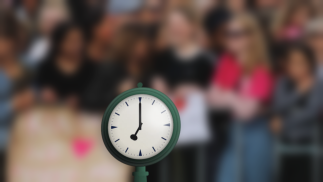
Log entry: 7:00
